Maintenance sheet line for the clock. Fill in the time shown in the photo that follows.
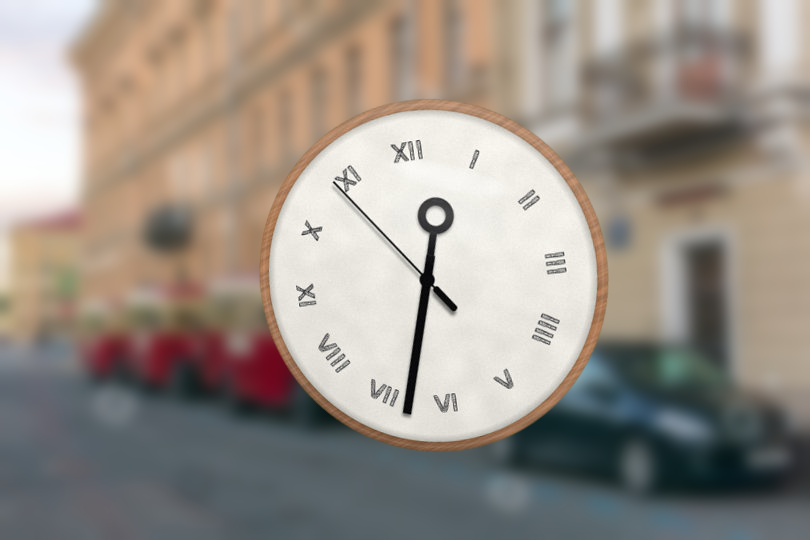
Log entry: 12:32:54
